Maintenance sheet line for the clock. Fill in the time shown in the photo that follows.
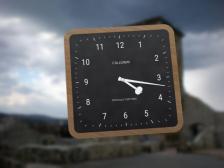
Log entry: 4:17
